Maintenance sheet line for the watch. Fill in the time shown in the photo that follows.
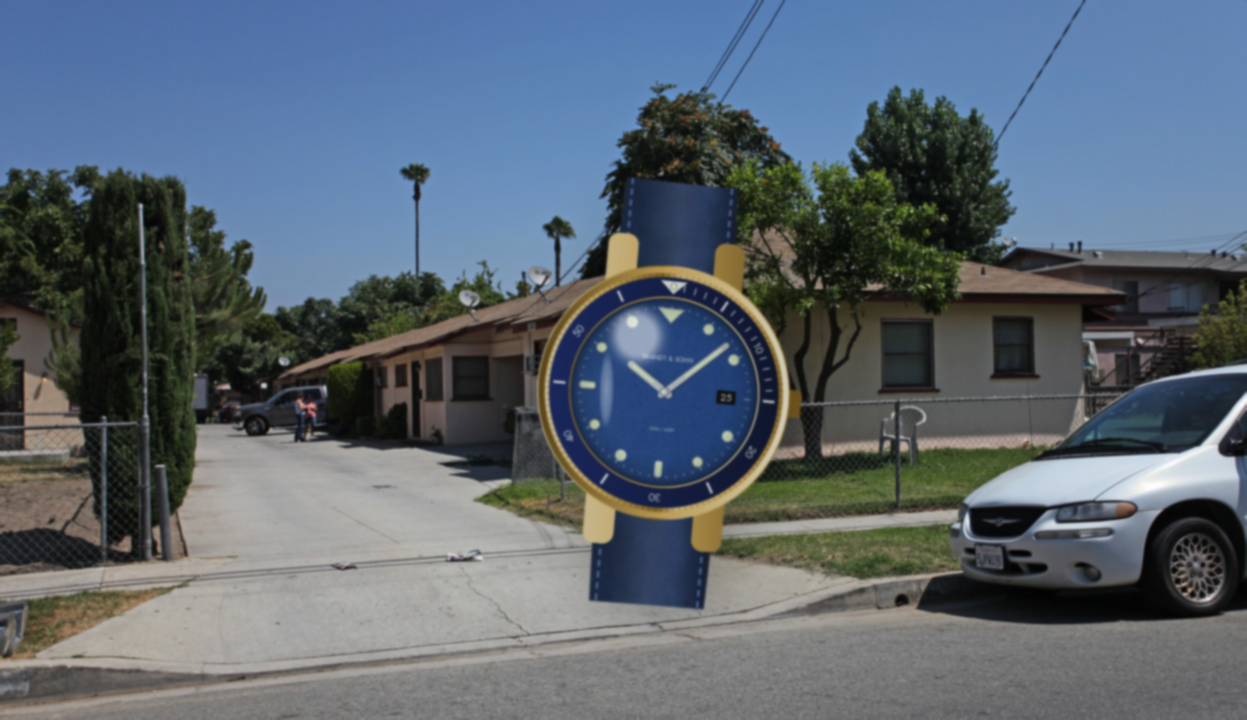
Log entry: 10:08
